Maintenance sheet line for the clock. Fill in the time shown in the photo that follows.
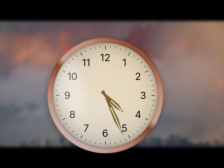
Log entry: 4:26
